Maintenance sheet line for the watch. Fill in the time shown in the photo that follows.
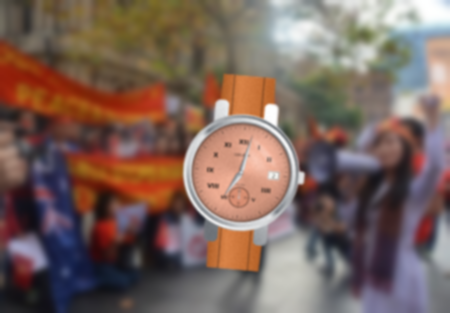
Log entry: 7:02
